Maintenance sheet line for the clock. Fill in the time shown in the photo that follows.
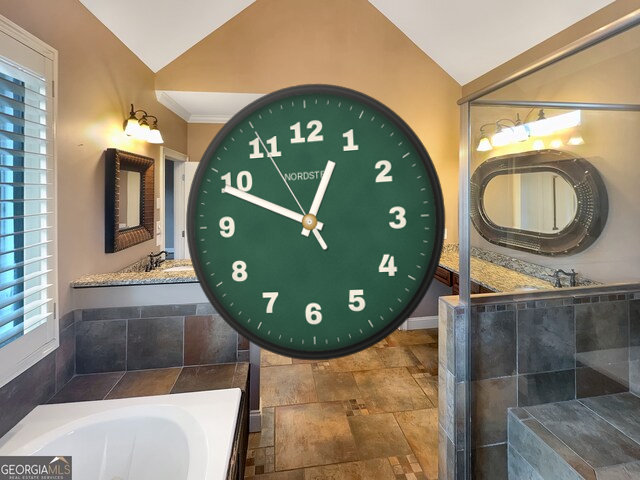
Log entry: 12:48:55
